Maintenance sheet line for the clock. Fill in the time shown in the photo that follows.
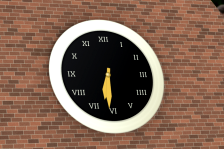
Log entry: 6:31
